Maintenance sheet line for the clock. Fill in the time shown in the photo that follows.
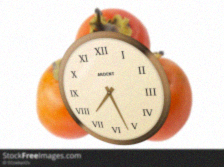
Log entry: 7:27
